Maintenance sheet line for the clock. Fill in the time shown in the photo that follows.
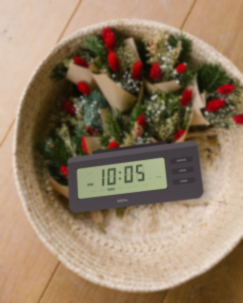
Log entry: 10:05
